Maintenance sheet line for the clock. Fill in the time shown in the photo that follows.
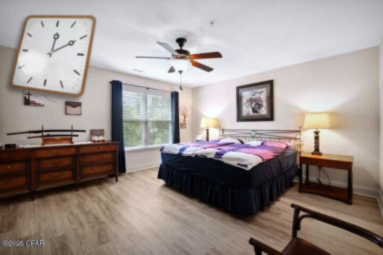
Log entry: 12:10
